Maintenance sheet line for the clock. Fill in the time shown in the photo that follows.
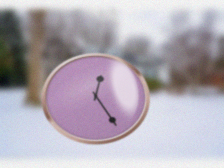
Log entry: 12:25
